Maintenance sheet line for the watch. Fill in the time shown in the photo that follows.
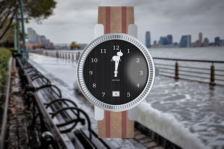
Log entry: 12:02
